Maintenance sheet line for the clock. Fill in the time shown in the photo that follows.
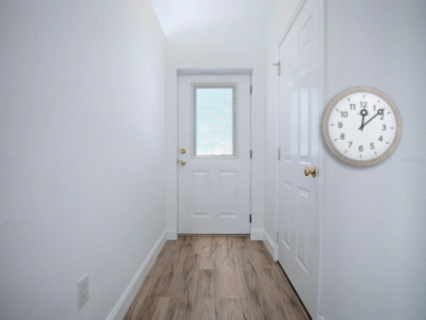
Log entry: 12:08
